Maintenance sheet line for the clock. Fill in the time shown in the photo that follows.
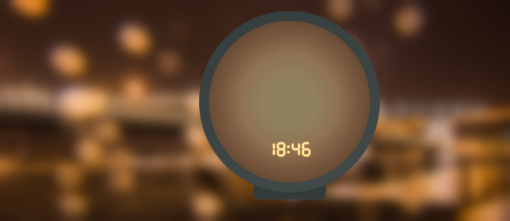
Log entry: 18:46
